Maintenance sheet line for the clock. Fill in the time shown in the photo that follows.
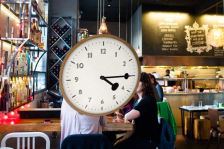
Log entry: 4:15
